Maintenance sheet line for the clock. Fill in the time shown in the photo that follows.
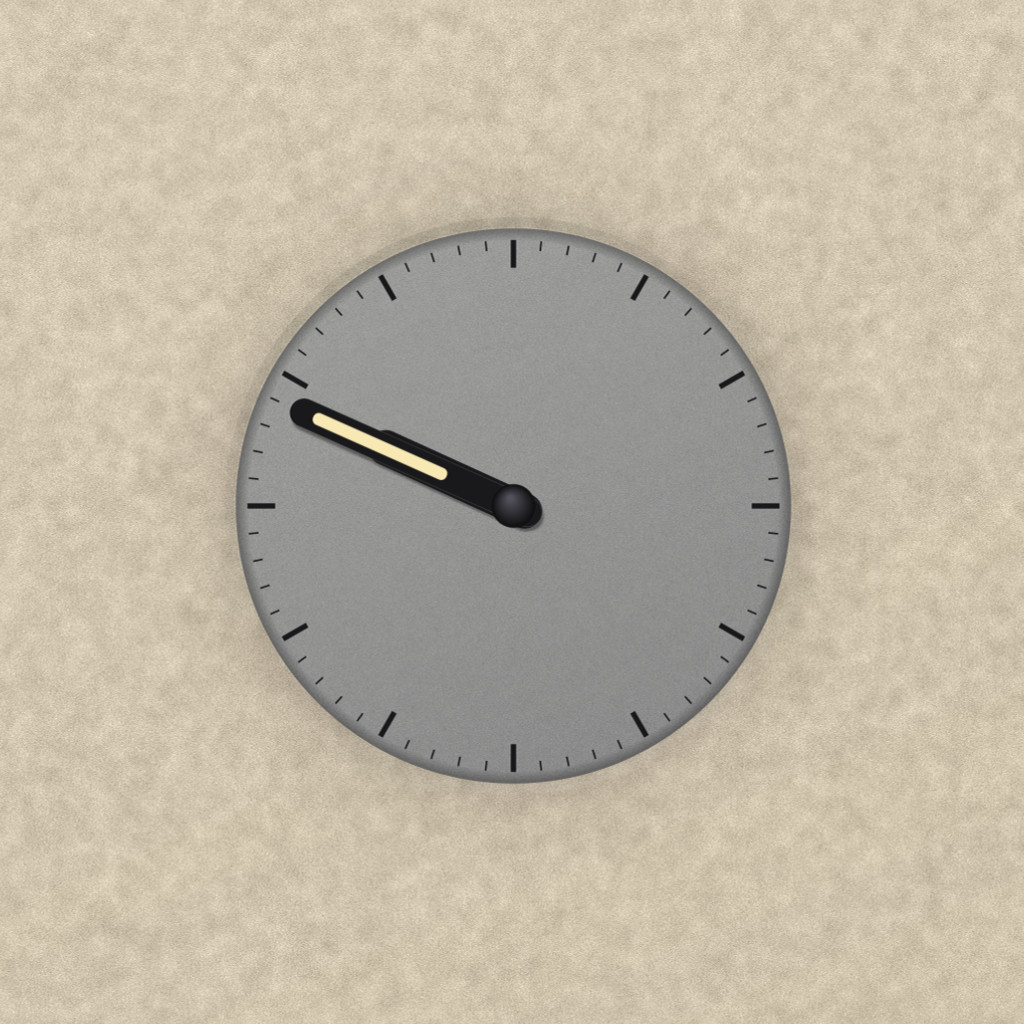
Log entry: 9:49
